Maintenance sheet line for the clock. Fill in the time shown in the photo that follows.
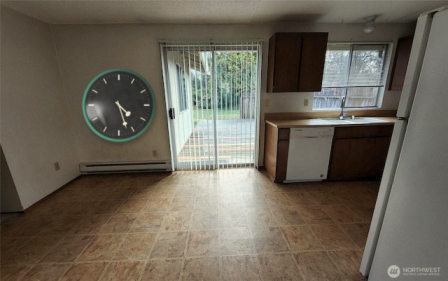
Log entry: 4:27
